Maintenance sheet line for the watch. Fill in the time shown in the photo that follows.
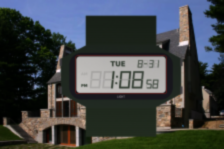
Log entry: 1:08
